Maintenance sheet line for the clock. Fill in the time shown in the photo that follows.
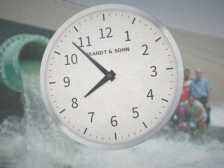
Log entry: 7:53
